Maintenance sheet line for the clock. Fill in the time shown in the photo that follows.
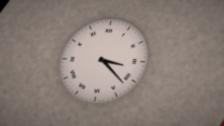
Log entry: 3:22
